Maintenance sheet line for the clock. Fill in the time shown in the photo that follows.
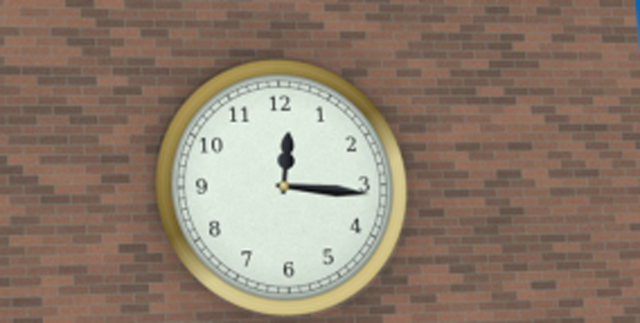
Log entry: 12:16
